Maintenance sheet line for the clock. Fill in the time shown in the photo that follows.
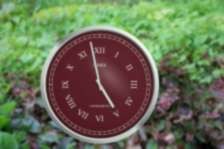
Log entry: 4:58
